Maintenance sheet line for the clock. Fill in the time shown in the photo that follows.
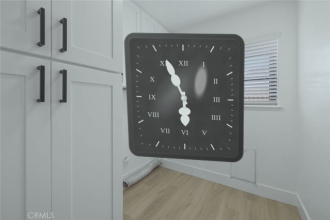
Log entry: 5:56
